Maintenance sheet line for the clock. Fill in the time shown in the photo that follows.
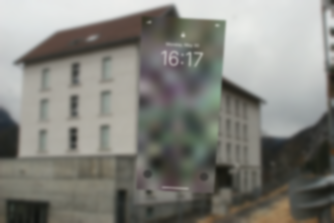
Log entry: 16:17
